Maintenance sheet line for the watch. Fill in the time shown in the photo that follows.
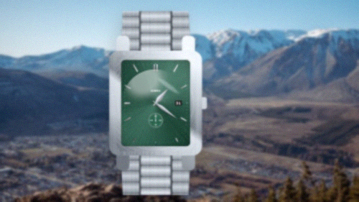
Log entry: 1:21
